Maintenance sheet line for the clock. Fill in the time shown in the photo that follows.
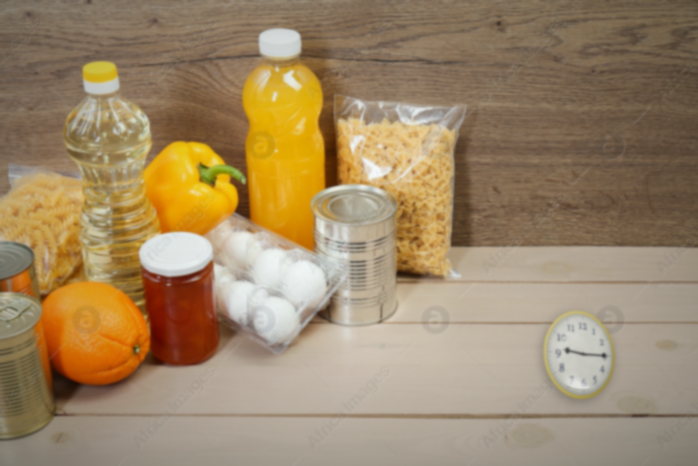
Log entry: 9:15
